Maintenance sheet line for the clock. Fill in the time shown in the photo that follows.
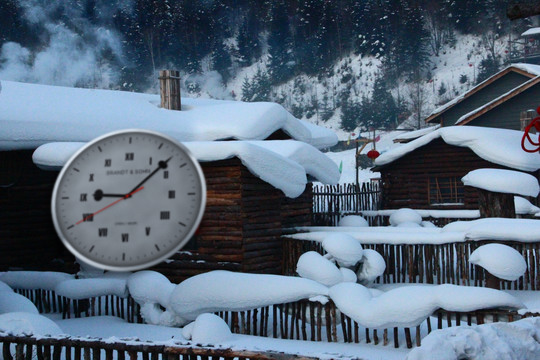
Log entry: 9:07:40
